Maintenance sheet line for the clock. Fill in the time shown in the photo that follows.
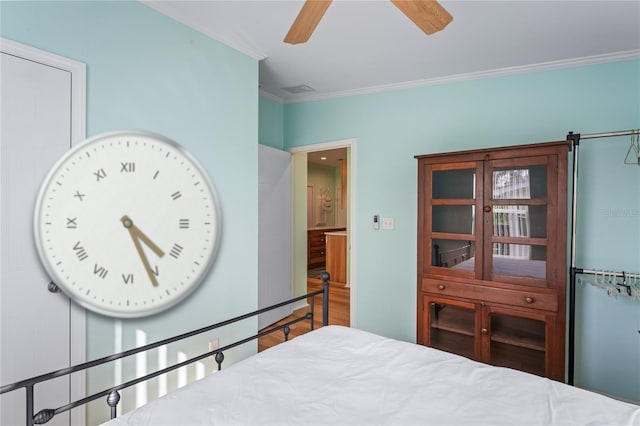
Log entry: 4:26
